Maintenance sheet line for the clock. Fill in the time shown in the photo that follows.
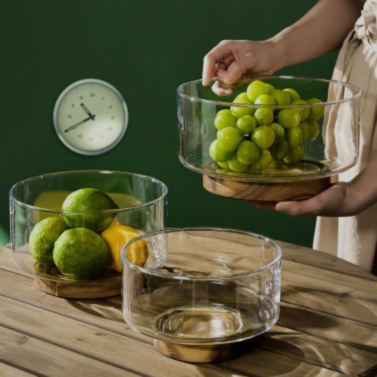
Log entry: 10:40
